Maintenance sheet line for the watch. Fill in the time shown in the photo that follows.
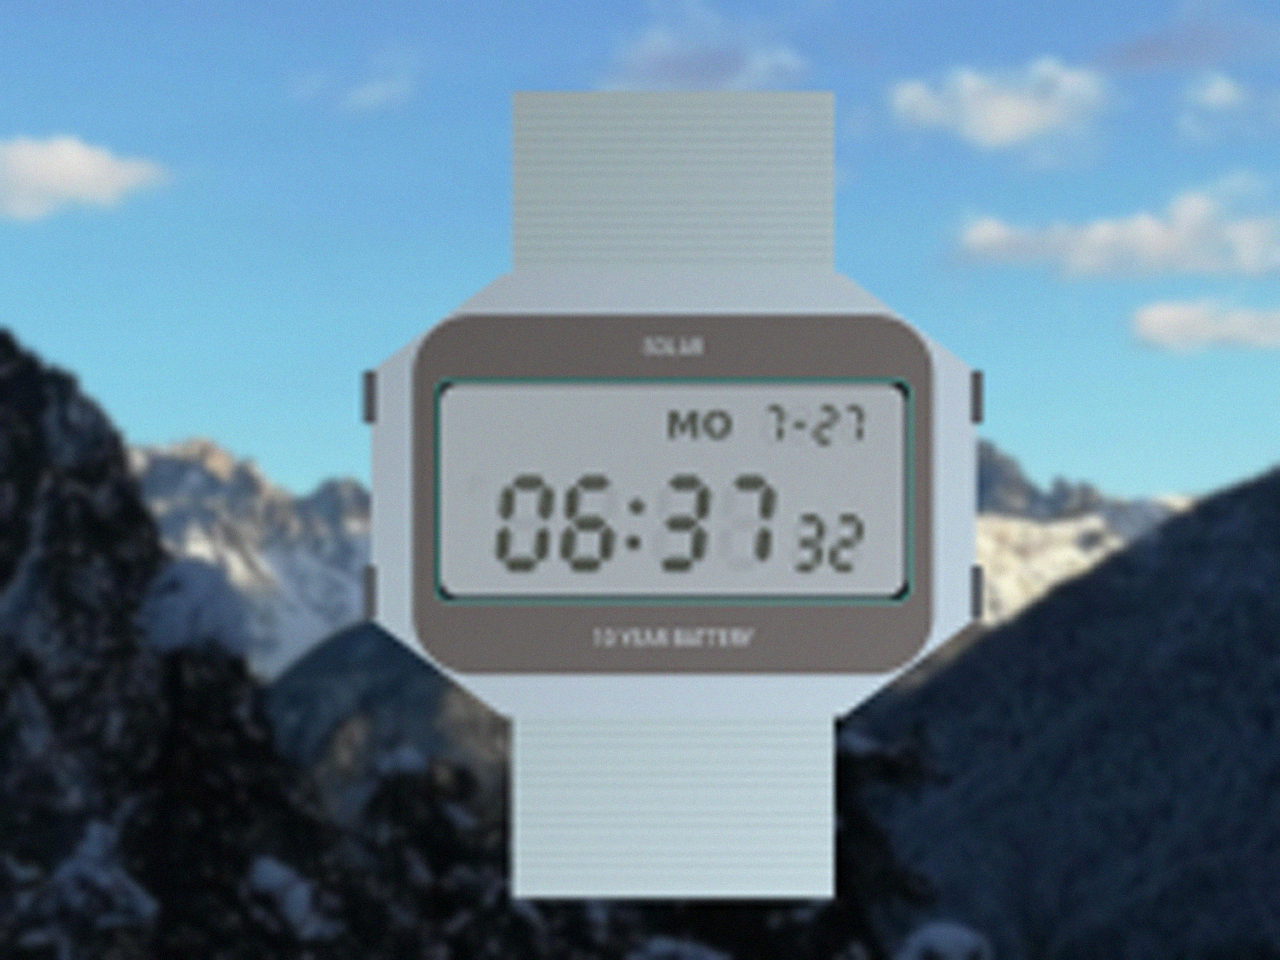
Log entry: 6:37:32
